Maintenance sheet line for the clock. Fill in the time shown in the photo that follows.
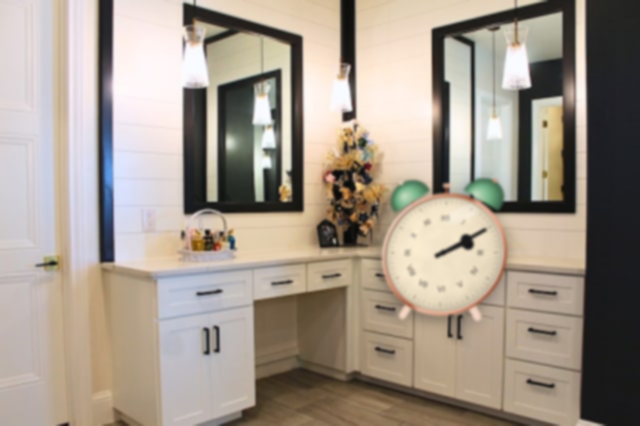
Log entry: 2:10
